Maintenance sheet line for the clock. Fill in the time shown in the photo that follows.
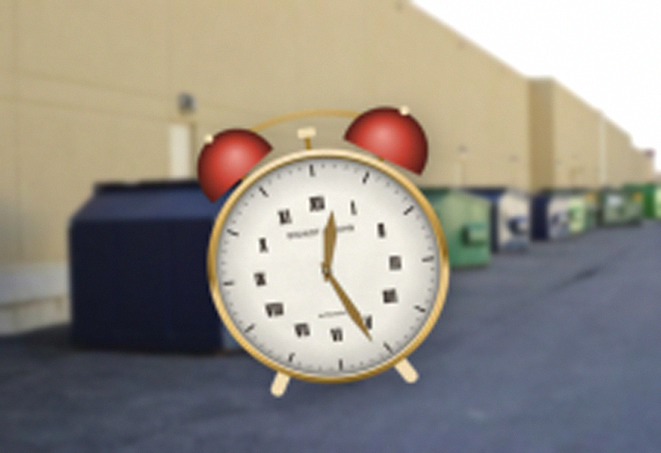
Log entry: 12:26
